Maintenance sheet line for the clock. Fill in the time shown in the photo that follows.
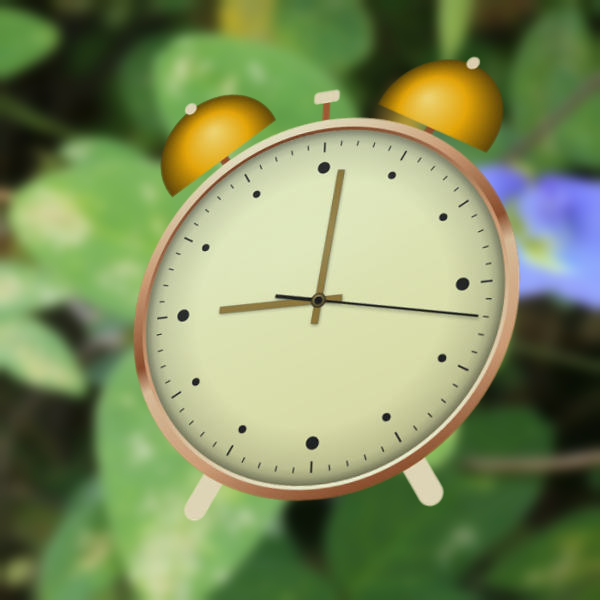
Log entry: 9:01:17
